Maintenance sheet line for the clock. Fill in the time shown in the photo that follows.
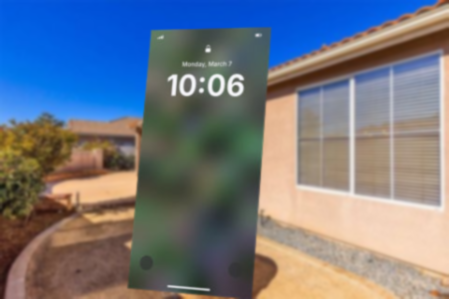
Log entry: 10:06
